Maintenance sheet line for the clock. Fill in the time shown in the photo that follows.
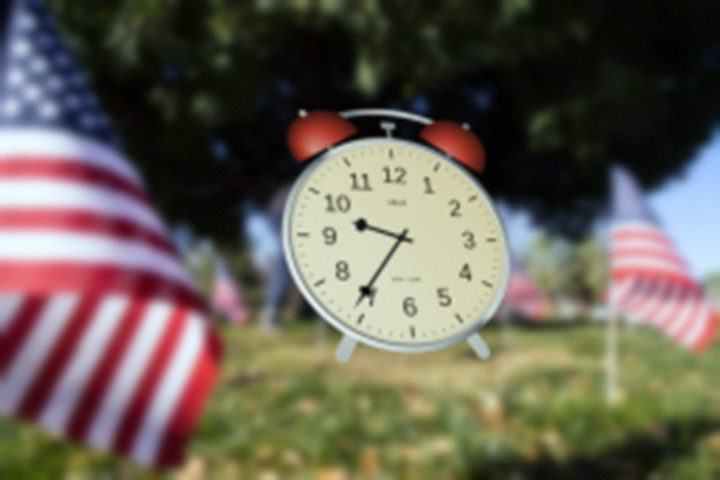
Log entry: 9:36
